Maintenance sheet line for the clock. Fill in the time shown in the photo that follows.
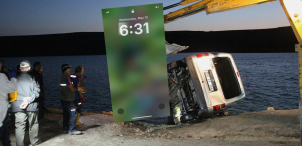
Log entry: 6:31
